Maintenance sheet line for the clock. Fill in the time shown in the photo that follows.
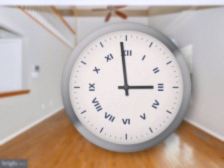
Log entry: 2:59
